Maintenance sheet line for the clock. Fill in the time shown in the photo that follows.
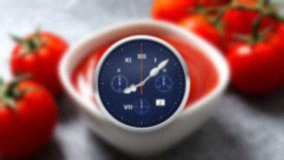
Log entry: 8:08
